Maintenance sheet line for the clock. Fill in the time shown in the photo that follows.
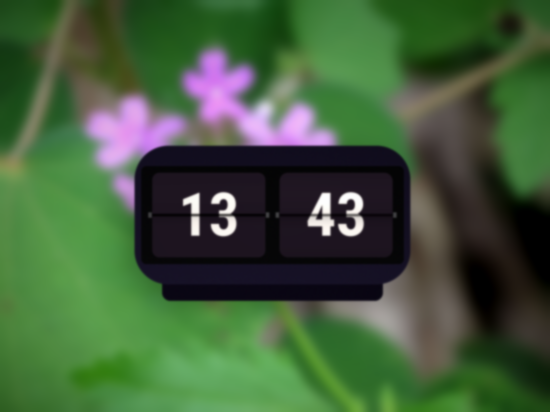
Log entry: 13:43
